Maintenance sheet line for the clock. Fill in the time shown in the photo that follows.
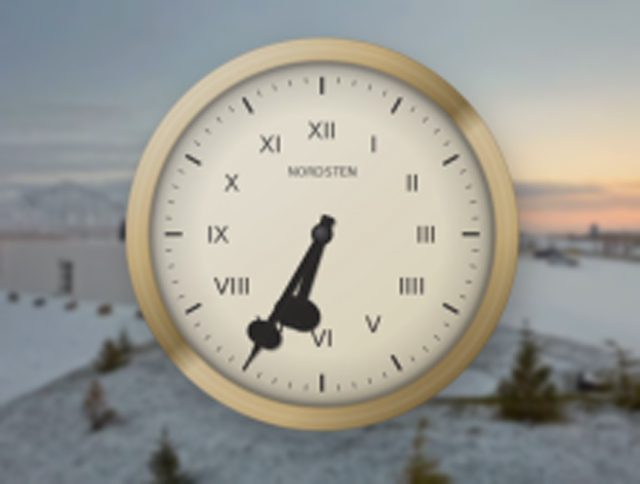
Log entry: 6:35
